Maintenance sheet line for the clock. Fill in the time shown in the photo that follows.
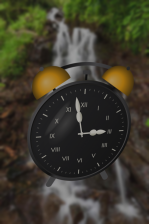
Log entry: 2:58
